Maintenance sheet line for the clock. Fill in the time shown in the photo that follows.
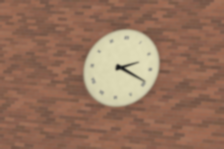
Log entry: 2:19
